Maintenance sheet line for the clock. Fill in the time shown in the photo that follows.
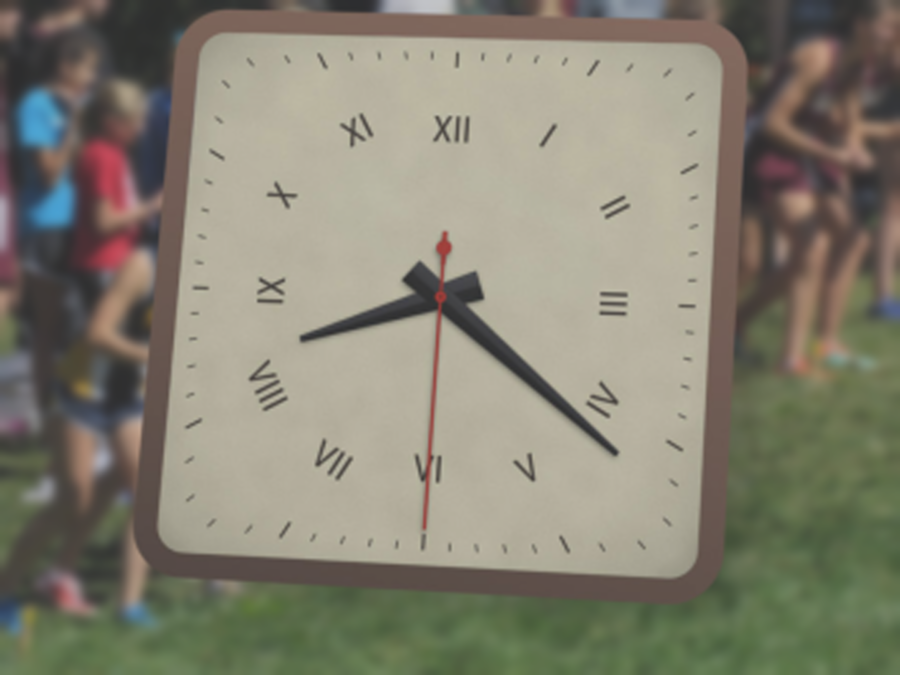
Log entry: 8:21:30
